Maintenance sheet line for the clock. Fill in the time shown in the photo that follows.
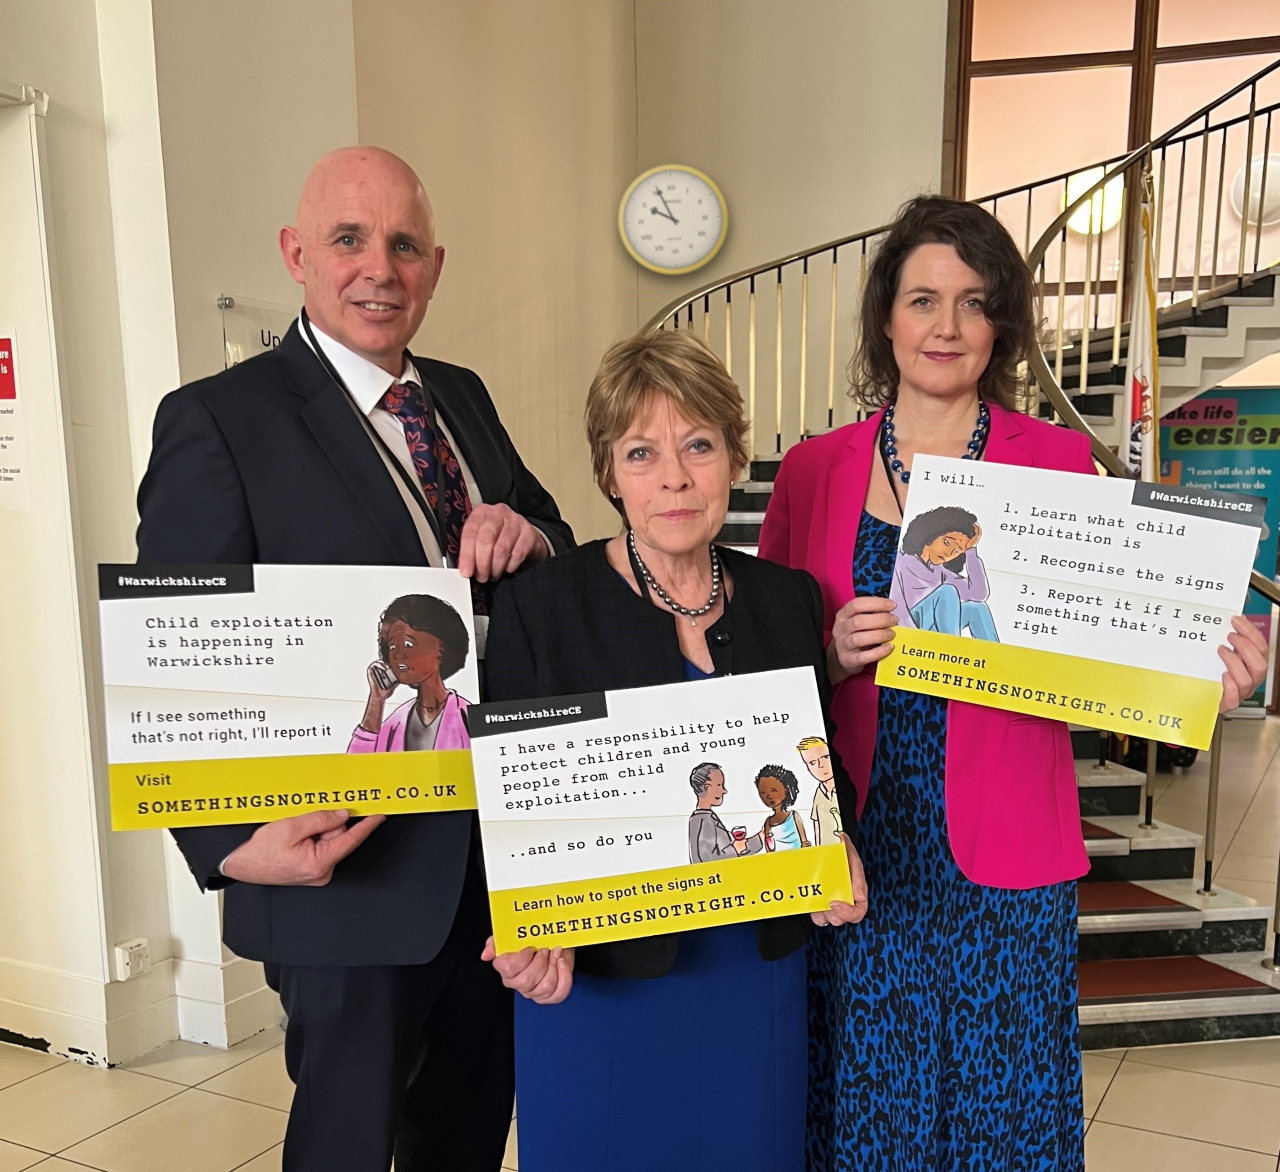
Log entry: 9:56
